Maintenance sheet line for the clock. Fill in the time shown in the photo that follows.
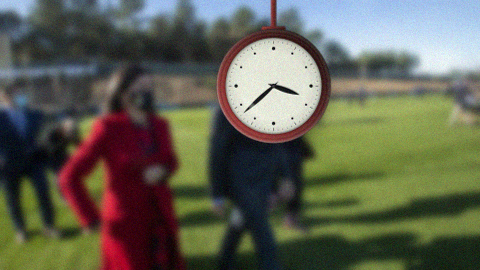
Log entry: 3:38
